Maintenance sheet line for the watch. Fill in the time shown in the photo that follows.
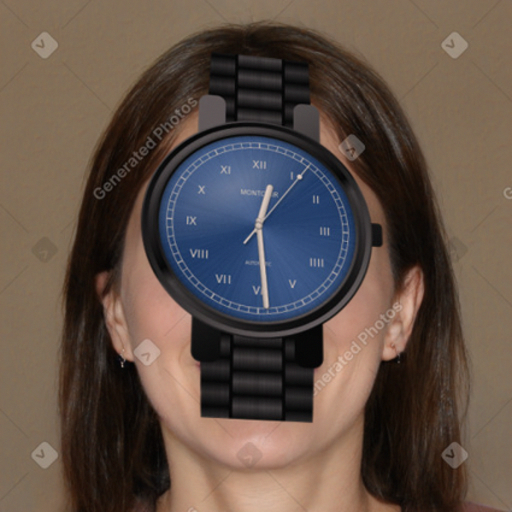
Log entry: 12:29:06
